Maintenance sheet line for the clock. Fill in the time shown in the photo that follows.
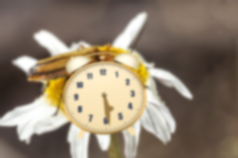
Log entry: 5:29
